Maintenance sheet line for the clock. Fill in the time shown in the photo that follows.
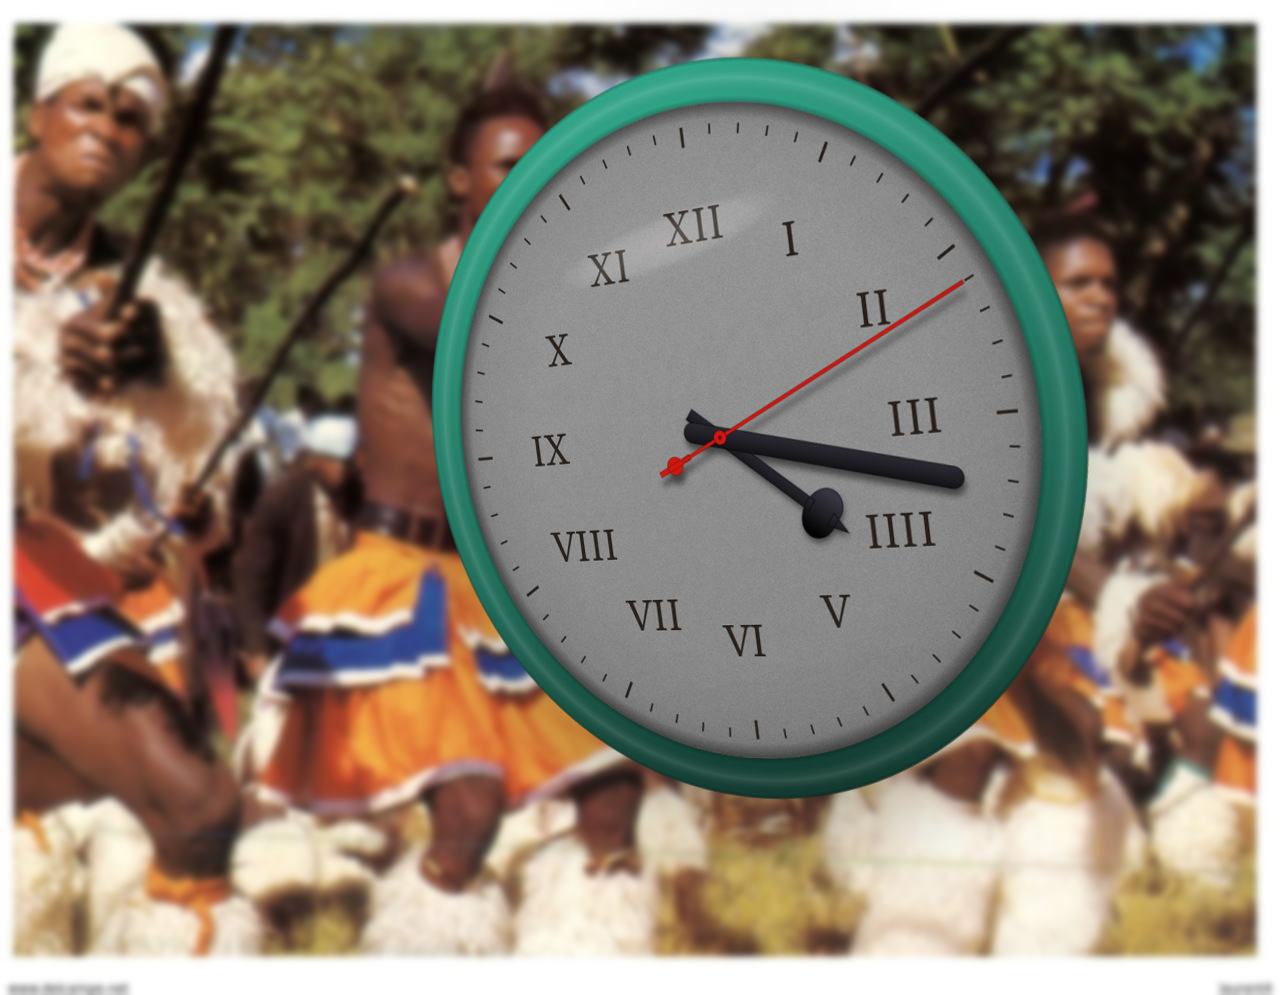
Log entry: 4:17:11
